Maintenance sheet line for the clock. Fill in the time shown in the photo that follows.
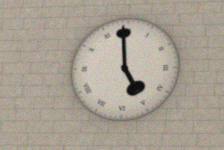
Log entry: 4:59
